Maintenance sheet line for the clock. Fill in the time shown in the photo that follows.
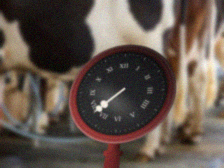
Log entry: 7:38
